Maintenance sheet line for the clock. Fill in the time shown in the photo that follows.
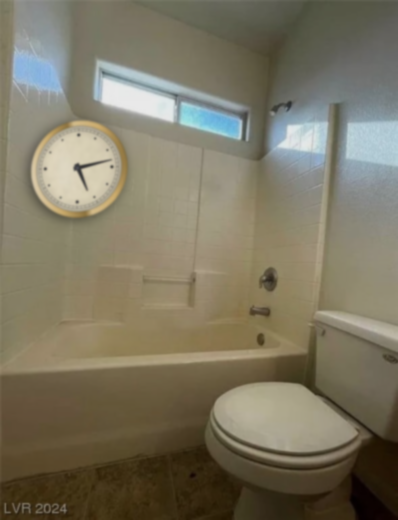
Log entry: 5:13
